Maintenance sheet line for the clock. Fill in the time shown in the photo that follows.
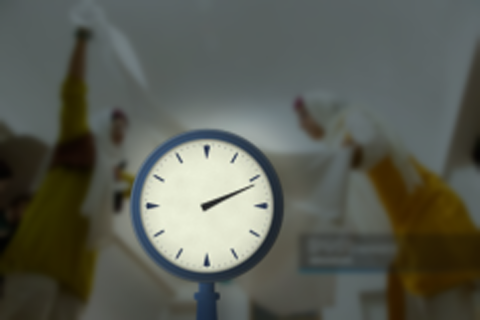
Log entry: 2:11
